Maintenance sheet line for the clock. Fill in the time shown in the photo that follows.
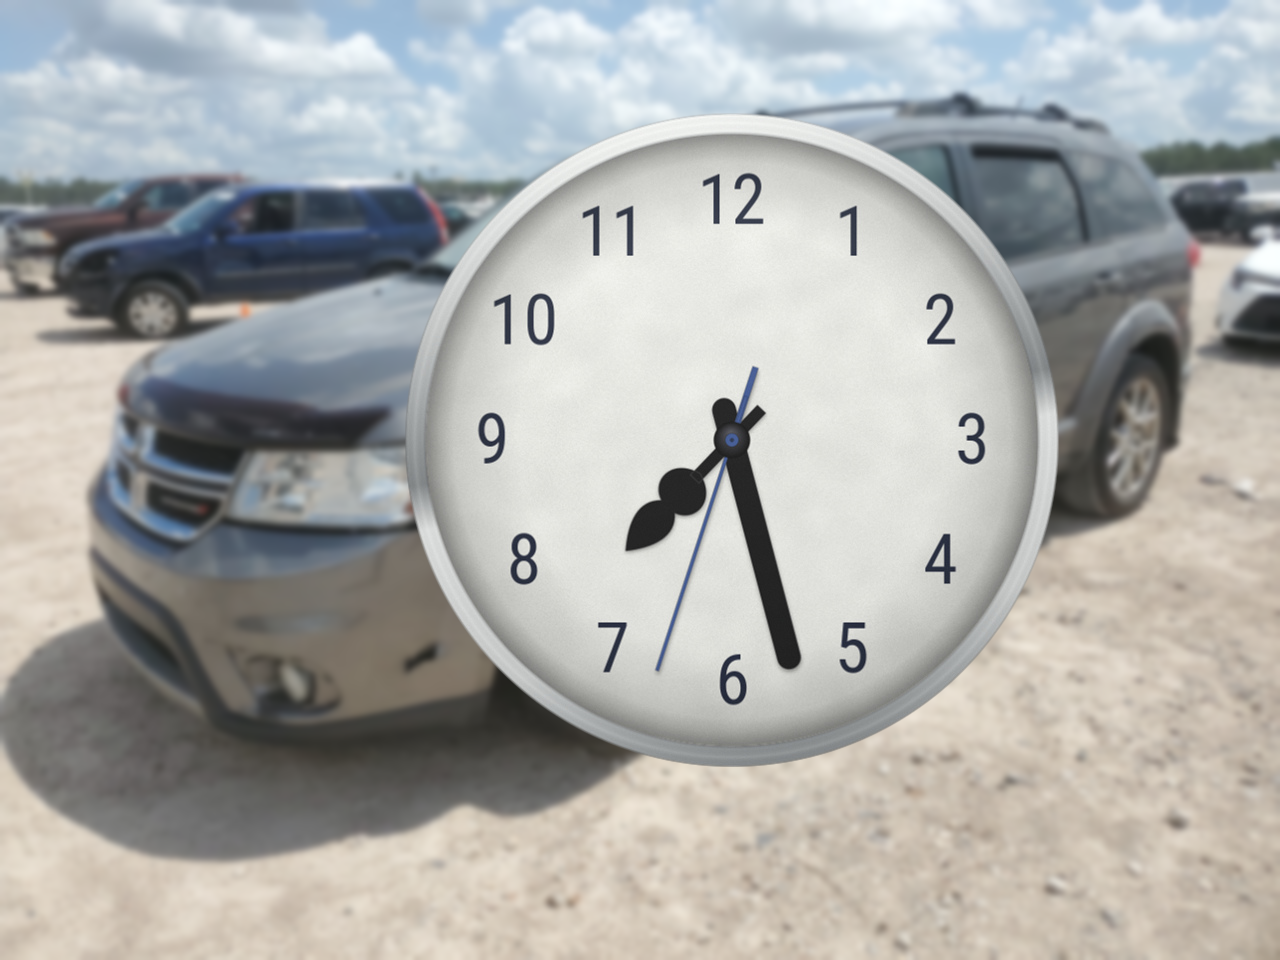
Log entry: 7:27:33
